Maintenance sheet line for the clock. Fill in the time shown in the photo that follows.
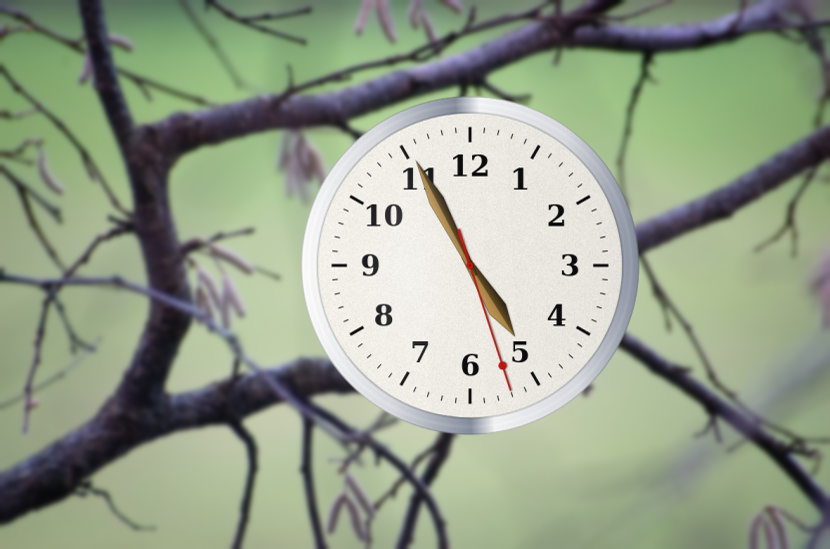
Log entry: 4:55:27
